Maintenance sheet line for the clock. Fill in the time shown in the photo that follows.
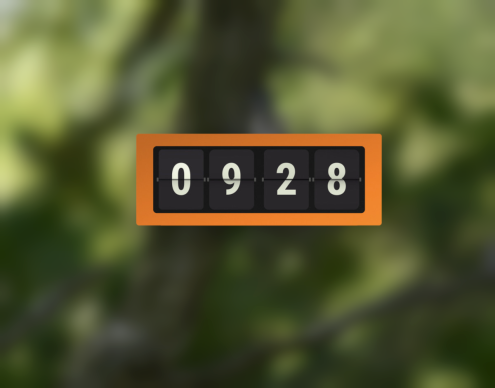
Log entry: 9:28
